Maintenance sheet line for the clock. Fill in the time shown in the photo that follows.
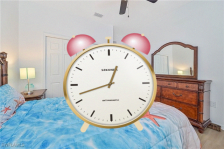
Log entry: 12:42
